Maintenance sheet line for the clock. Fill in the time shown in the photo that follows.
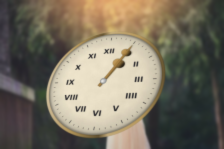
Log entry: 1:05
